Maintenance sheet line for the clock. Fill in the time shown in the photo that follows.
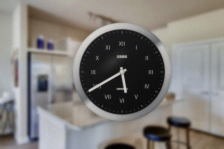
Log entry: 5:40
